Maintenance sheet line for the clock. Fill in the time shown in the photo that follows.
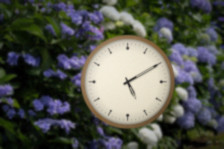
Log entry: 5:10
